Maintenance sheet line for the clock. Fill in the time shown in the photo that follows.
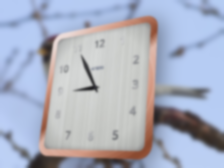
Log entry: 8:55
